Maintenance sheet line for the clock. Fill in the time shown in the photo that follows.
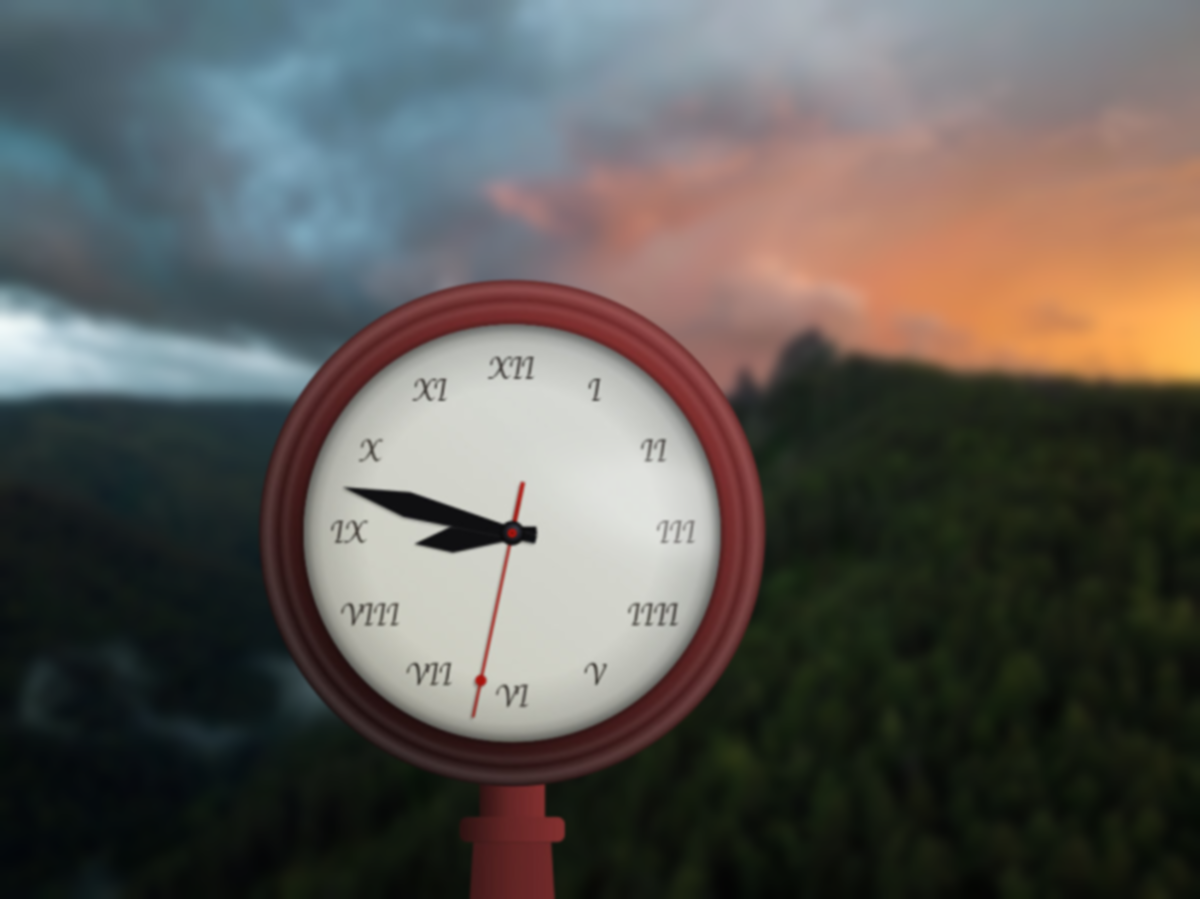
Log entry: 8:47:32
